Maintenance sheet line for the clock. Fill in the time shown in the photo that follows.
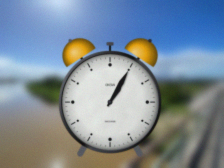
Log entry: 1:05
